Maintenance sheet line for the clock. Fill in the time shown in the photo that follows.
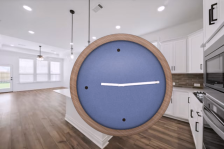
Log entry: 9:15
